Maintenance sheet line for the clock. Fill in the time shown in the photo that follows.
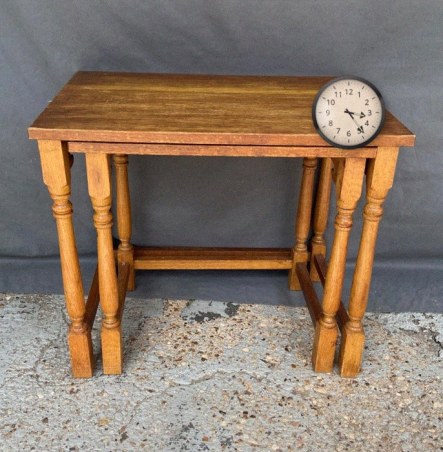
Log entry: 3:24
